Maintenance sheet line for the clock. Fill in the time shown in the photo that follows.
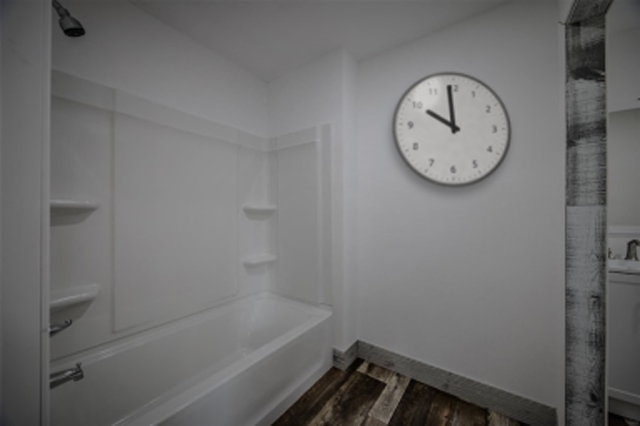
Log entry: 9:59
